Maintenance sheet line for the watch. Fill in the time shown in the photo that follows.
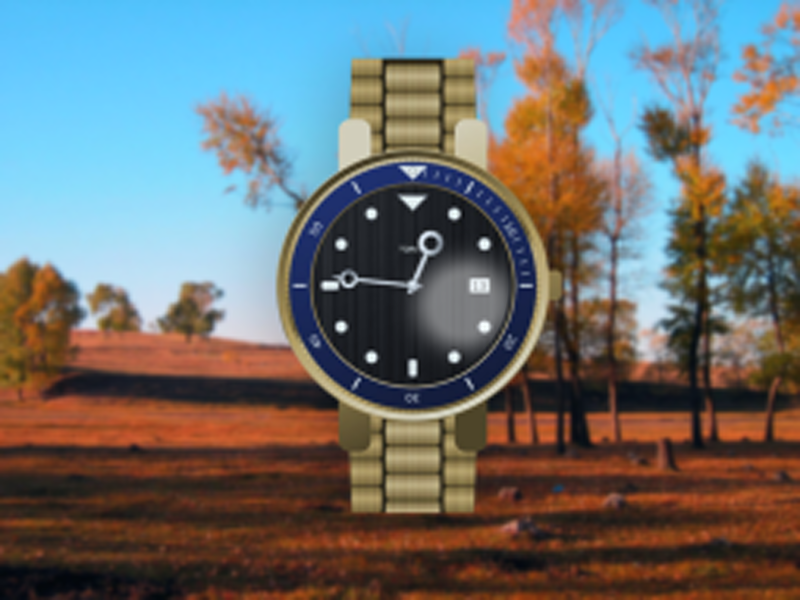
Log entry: 12:46
